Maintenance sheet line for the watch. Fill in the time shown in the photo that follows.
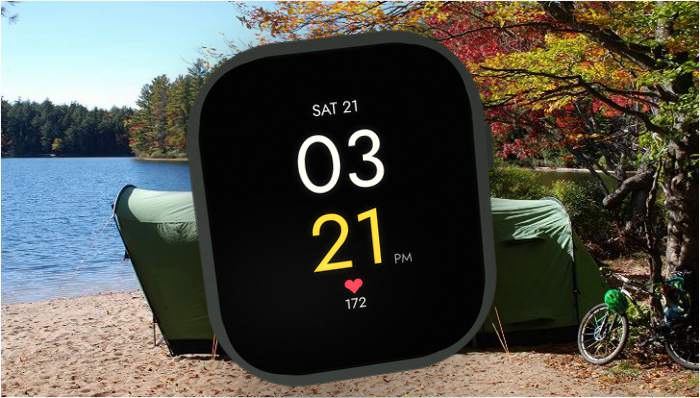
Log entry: 3:21
